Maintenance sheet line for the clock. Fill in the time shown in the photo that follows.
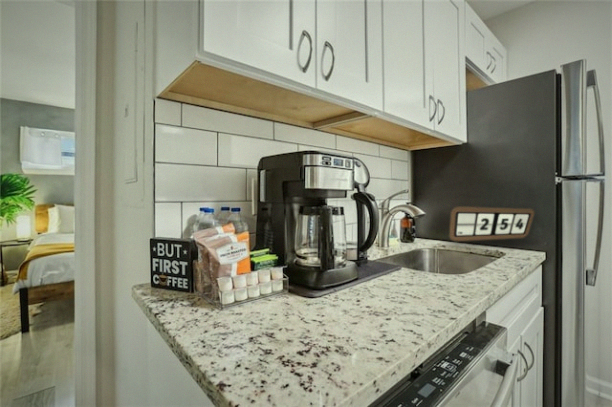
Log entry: 2:54
